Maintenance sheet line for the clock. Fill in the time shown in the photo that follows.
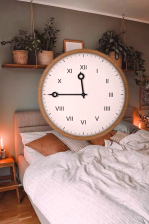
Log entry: 11:45
